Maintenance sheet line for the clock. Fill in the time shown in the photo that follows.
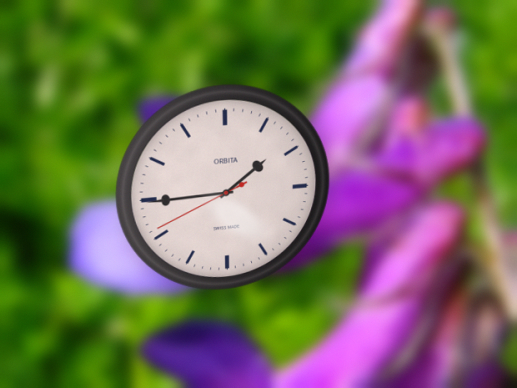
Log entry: 1:44:41
